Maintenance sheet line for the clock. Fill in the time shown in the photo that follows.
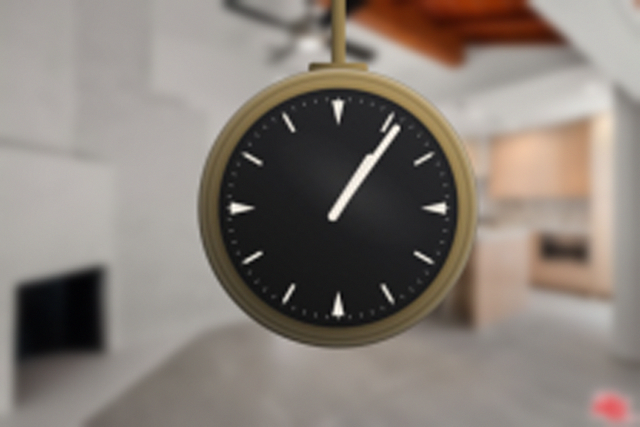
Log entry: 1:06
